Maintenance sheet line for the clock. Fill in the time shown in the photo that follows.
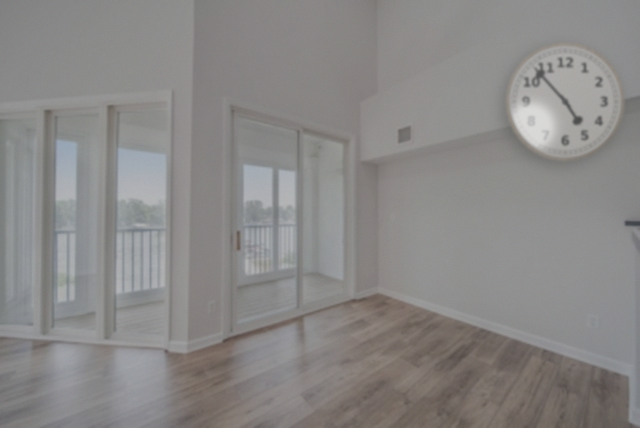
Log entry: 4:53
